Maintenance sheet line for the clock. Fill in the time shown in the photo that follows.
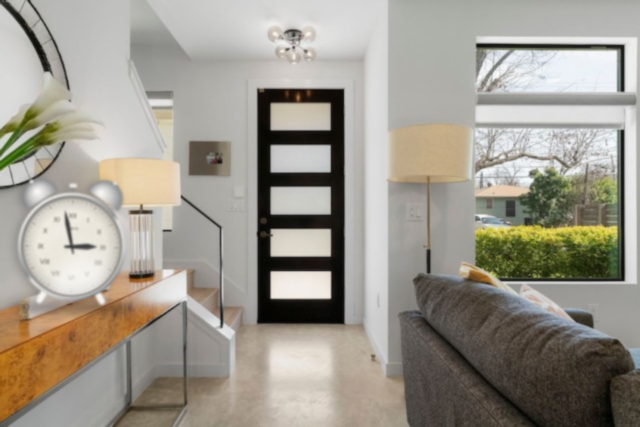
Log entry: 2:58
